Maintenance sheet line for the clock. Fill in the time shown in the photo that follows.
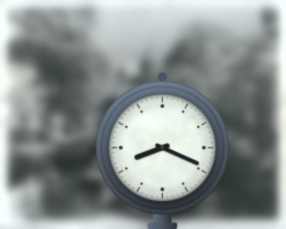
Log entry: 8:19
